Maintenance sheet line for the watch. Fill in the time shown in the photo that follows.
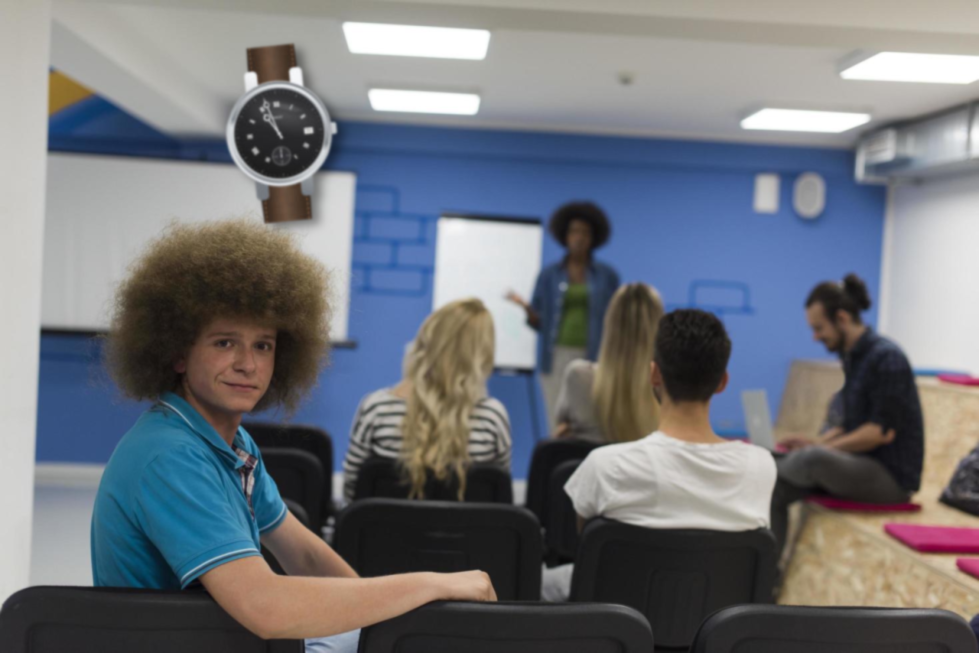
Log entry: 10:57
